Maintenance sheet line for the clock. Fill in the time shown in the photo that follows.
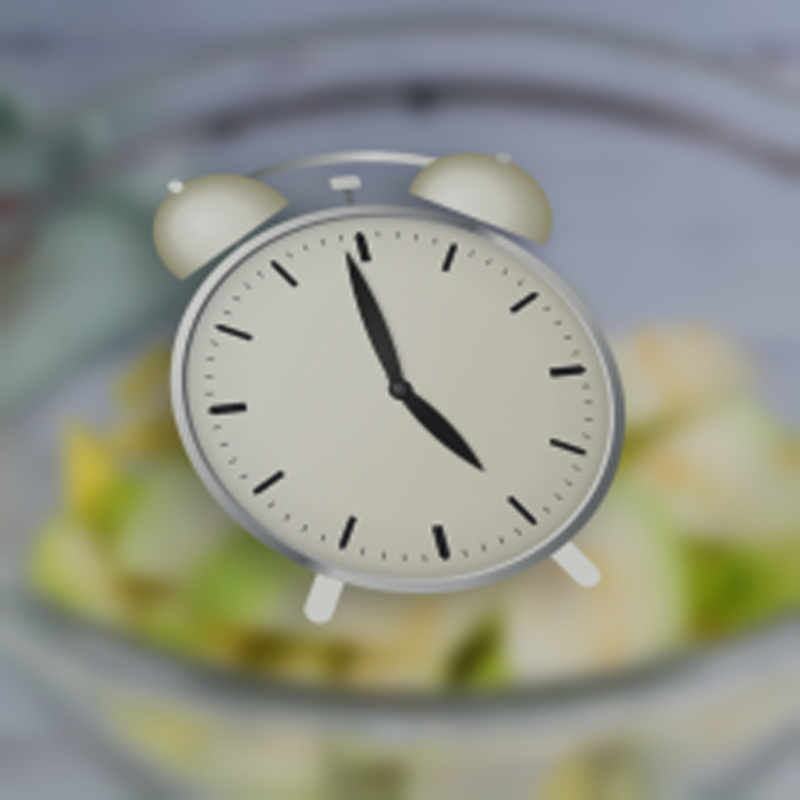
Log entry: 4:59
